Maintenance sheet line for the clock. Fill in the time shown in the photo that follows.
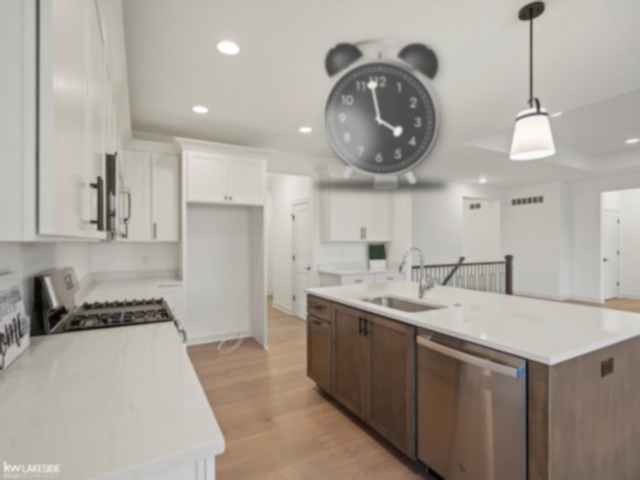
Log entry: 3:58
